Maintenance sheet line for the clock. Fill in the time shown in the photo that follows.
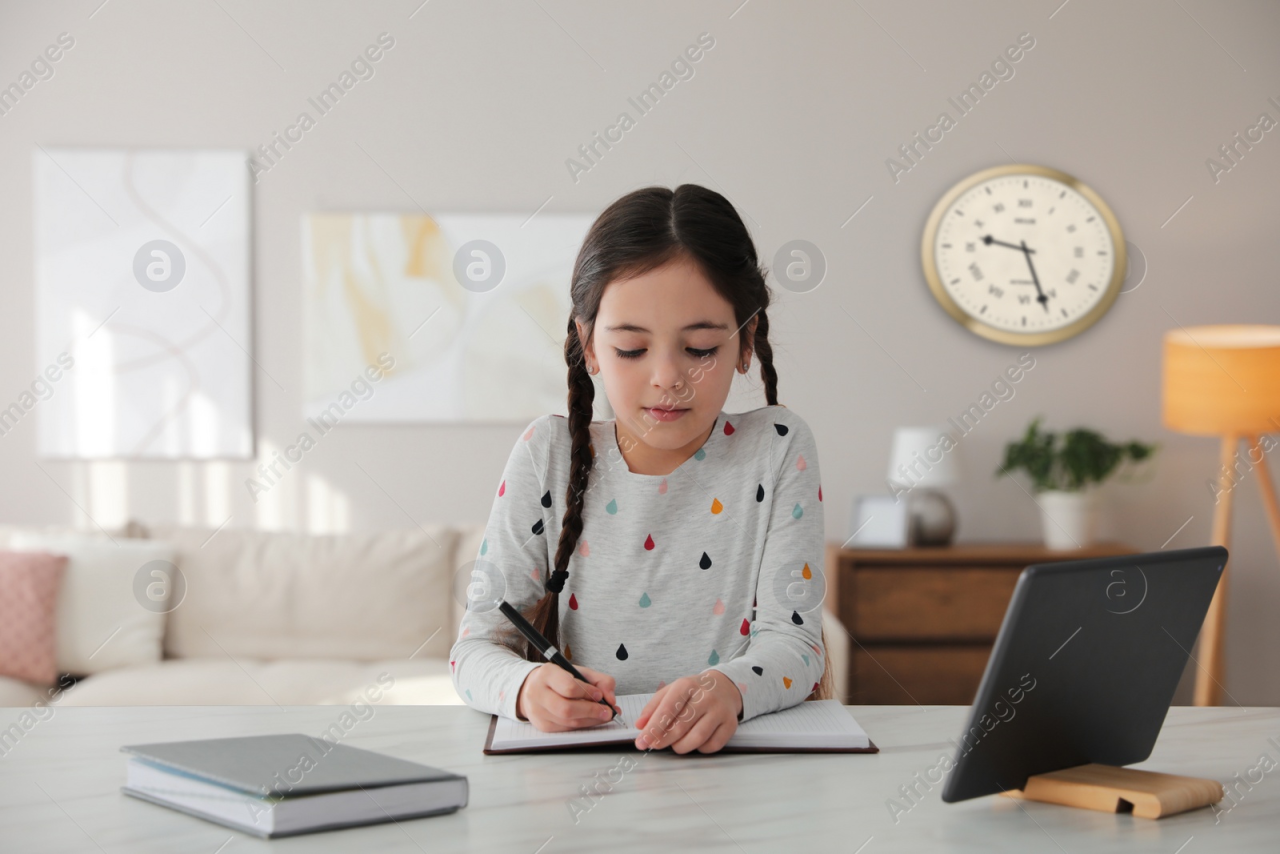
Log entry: 9:27
